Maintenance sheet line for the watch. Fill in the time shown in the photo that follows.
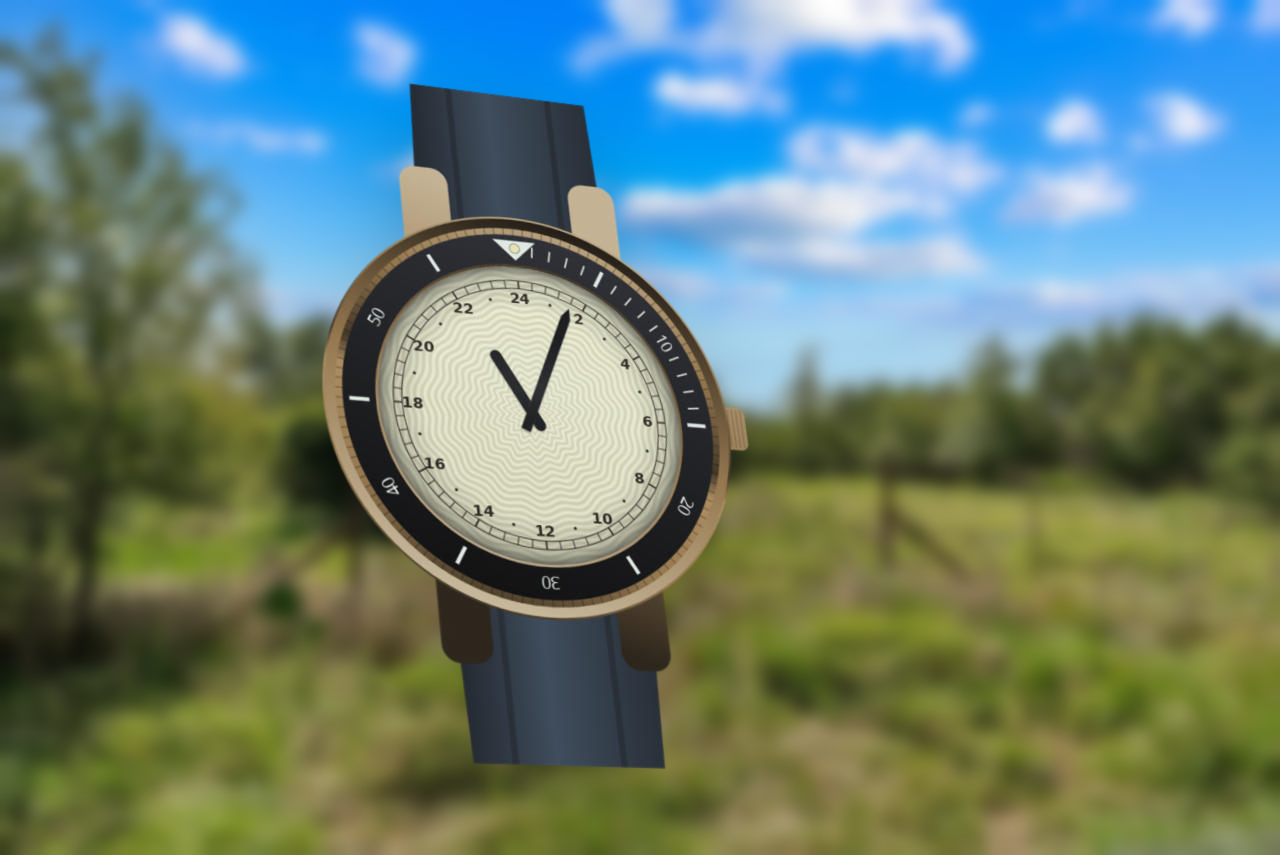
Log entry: 22:04
